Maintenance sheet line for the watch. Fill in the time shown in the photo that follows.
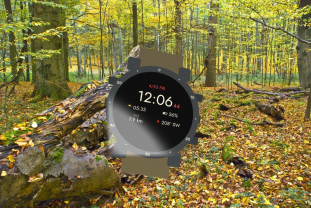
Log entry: 12:06
